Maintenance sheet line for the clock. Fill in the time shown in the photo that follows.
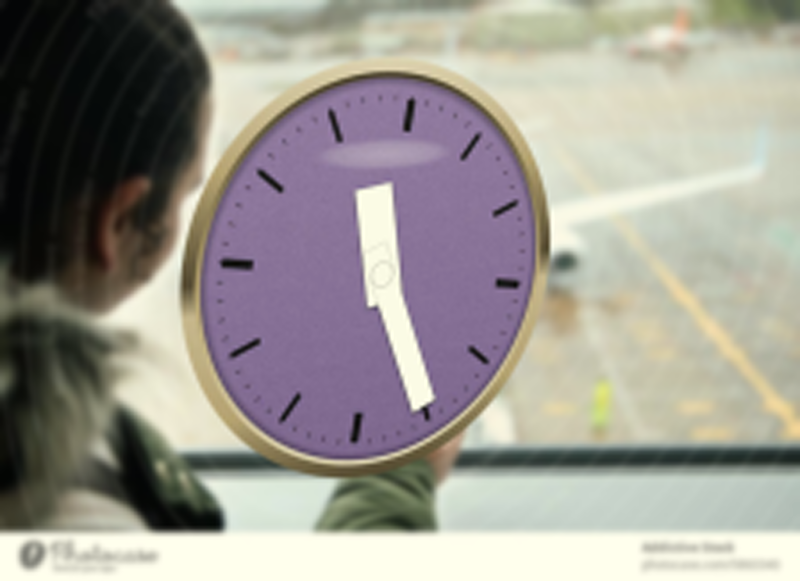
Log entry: 11:25
